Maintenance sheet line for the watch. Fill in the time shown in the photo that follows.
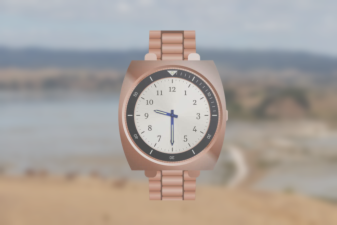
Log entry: 9:30
